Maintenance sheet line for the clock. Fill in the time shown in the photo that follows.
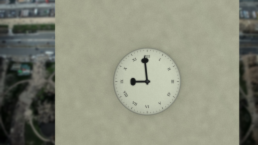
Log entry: 8:59
